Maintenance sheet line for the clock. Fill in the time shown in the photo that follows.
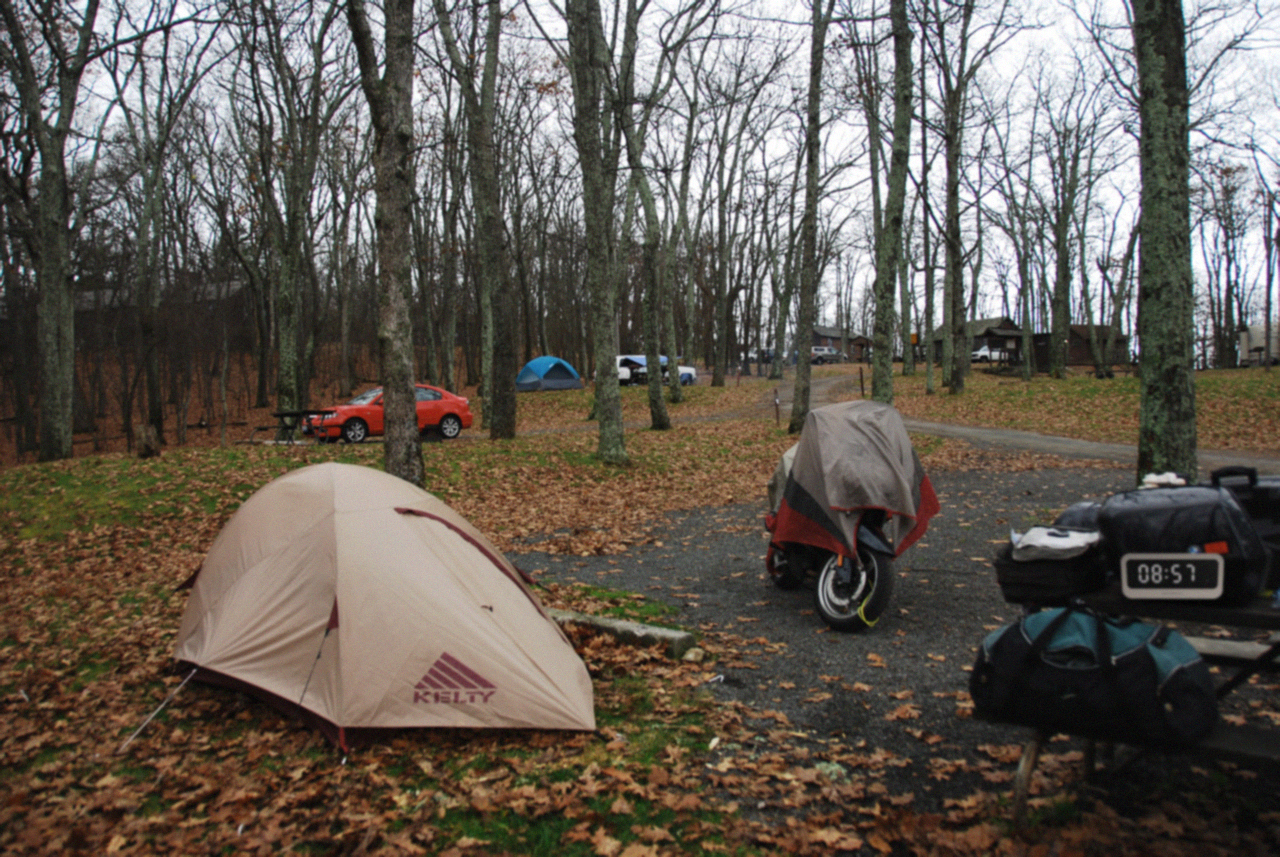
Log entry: 8:57
